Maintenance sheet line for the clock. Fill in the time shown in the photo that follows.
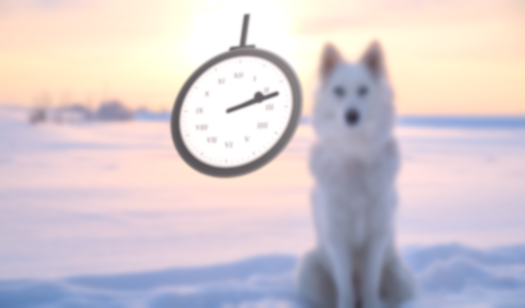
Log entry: 2:12
